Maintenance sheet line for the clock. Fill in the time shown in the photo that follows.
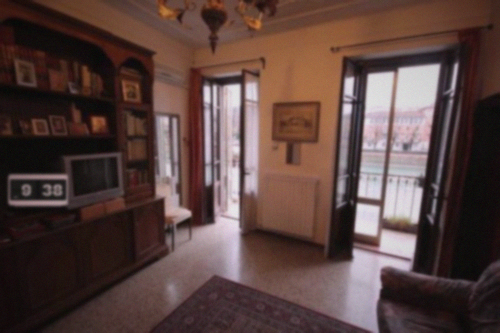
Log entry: 9:38
